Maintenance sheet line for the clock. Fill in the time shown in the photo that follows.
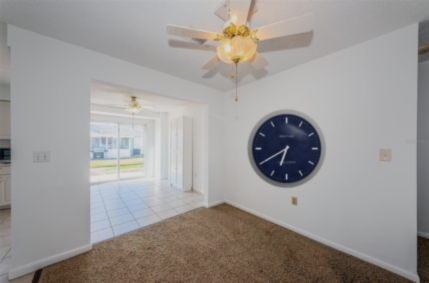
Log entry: 6:40
